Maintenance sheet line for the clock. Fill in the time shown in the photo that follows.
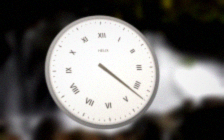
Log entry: 4:22
